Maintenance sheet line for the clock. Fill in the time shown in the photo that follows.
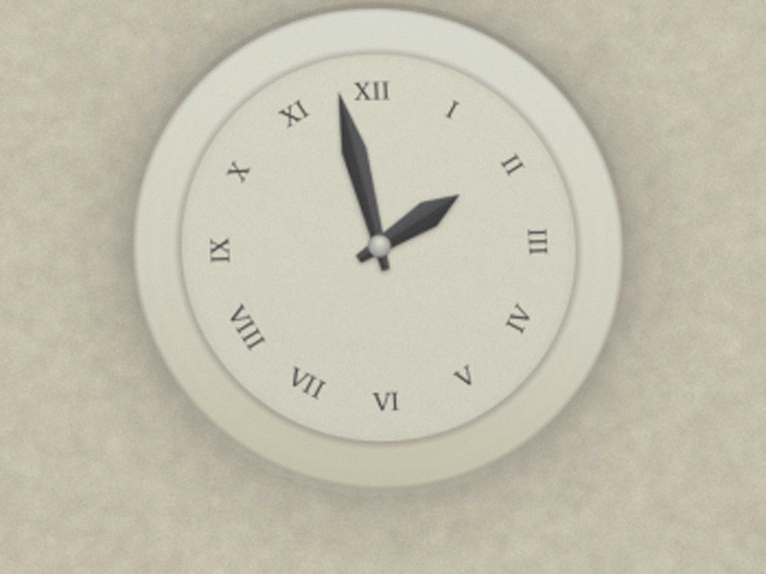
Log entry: 1:58
